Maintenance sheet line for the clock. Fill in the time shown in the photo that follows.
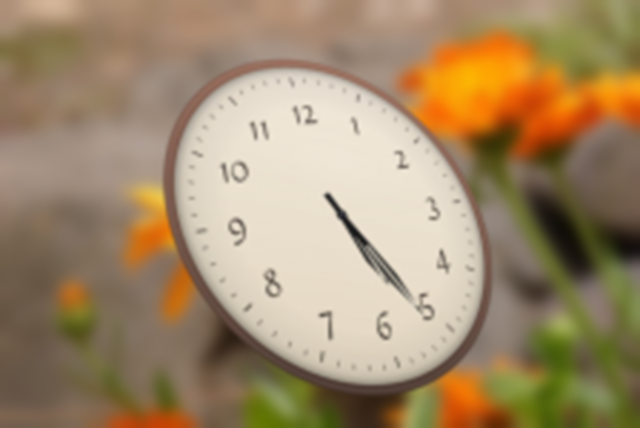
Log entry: 5:26
